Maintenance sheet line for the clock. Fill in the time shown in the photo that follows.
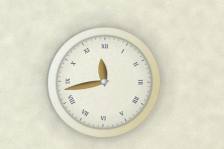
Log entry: 11:43
